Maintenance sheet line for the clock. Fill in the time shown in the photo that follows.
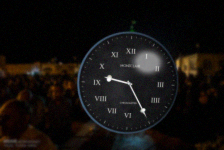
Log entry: 9:25
